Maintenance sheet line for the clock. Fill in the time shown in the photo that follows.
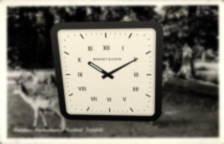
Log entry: 10:10
